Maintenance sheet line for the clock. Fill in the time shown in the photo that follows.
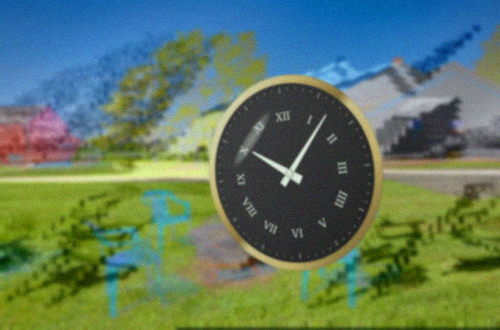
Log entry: 10:07
